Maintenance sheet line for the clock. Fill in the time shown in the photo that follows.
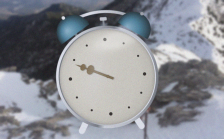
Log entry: 9:49
